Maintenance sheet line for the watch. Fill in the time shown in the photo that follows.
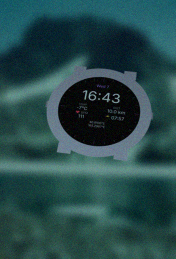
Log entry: 16:43
